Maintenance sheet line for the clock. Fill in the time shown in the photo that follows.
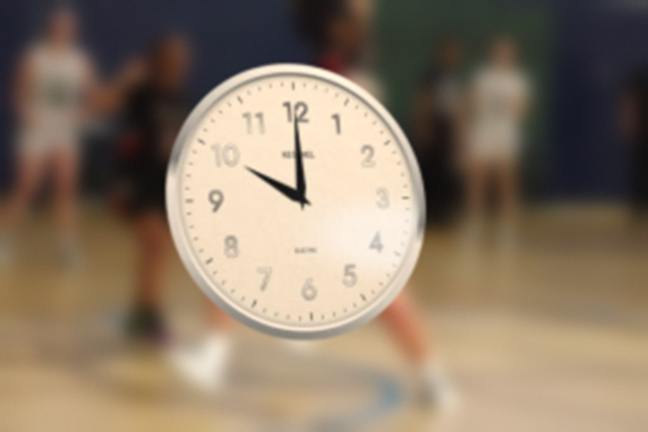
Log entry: 10:00
